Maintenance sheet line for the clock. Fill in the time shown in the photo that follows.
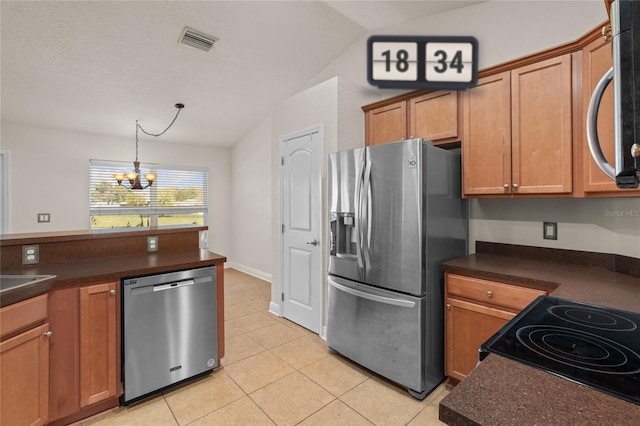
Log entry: 18:34
